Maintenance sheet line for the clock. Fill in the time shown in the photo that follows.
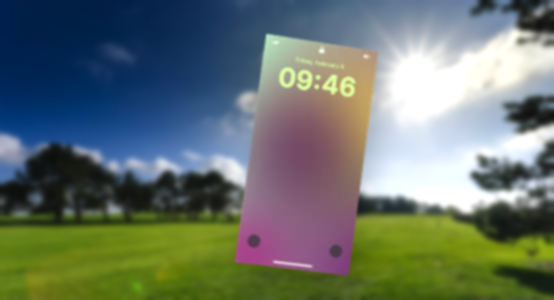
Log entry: 9:46
